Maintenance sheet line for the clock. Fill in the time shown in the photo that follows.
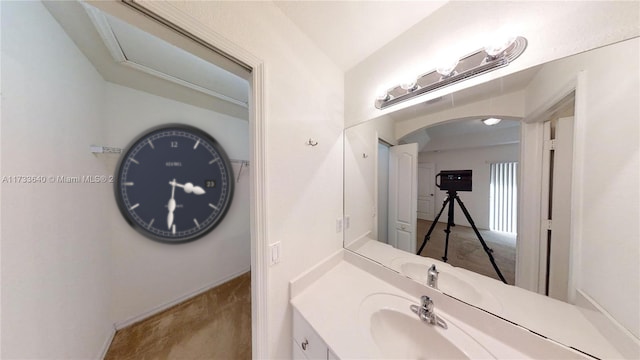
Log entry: 3:31
